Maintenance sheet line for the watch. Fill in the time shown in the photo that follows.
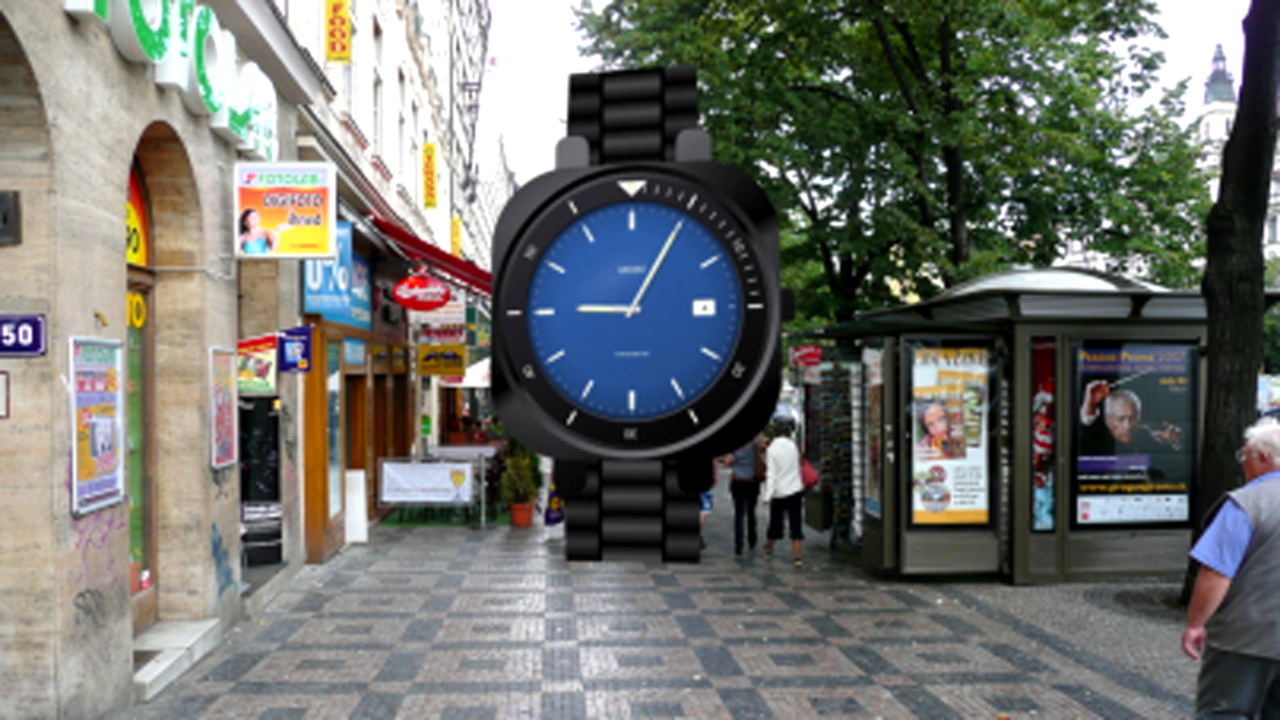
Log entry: 9:05
